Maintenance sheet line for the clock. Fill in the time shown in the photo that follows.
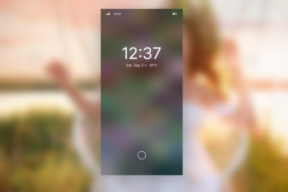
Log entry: 12:37
